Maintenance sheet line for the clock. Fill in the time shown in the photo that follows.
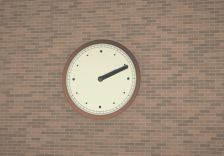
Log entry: 2:11
